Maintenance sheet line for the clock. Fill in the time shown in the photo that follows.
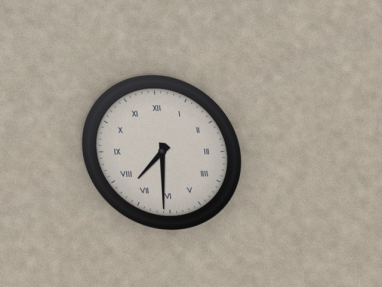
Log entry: 7:31
